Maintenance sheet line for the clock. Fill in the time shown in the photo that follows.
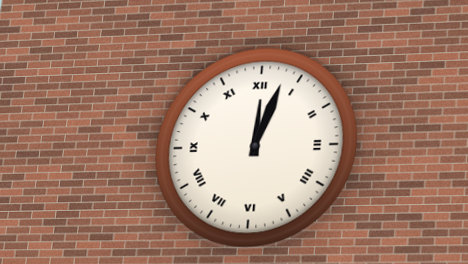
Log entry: 12:03
